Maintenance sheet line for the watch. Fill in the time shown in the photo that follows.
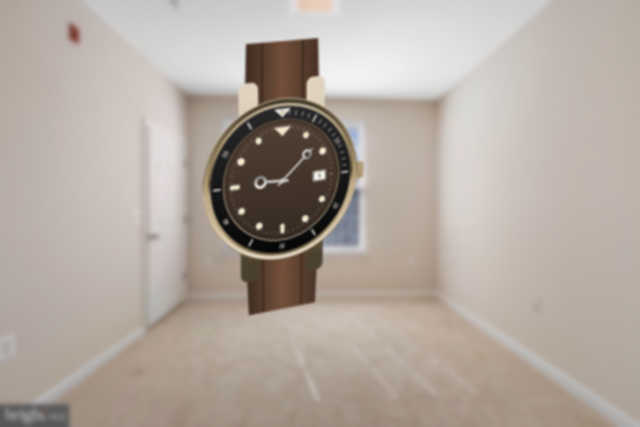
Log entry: 9:08
